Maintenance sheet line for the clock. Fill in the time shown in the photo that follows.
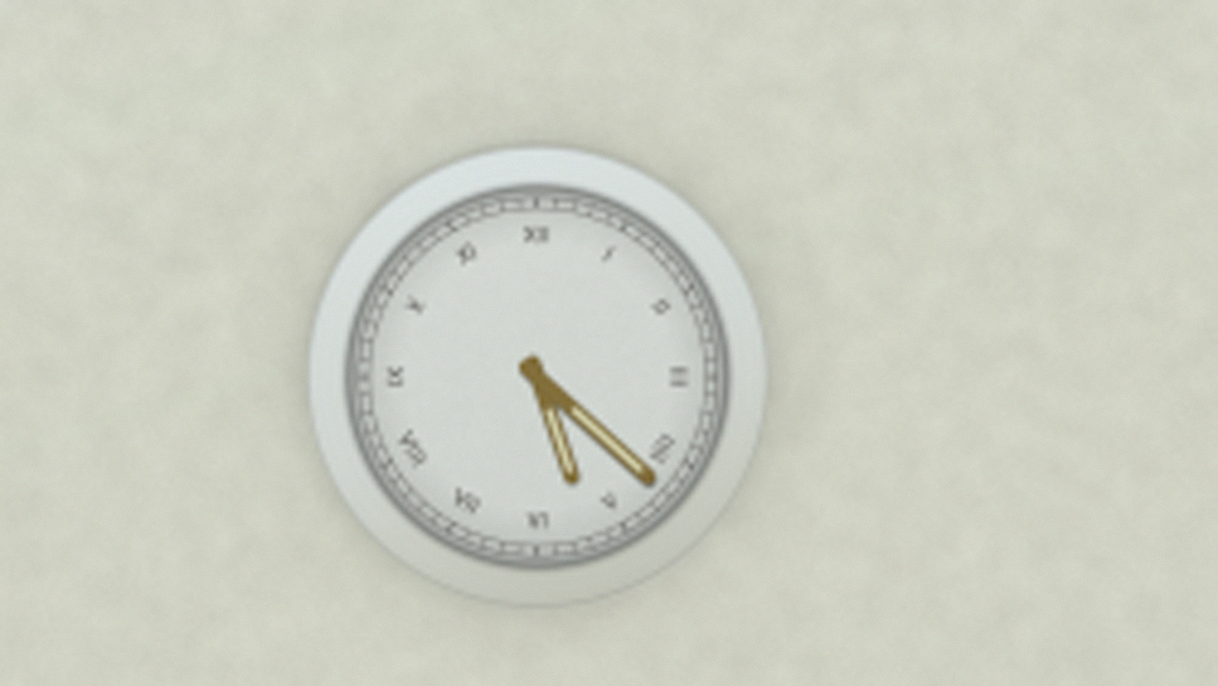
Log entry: 5:22
